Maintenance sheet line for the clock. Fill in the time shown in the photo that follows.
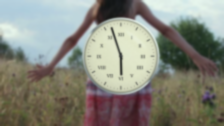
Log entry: 5:57
